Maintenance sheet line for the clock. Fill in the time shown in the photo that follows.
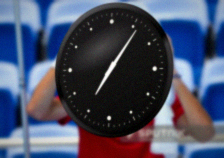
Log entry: 7:06
